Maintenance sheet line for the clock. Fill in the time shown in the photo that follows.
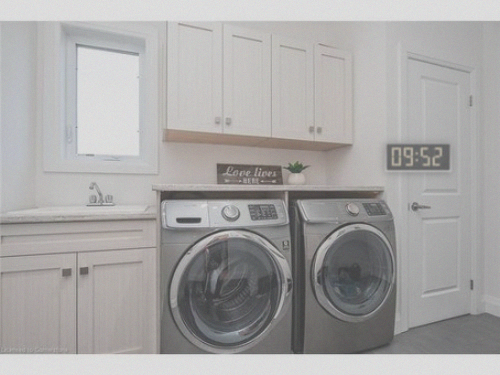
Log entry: 9:52
